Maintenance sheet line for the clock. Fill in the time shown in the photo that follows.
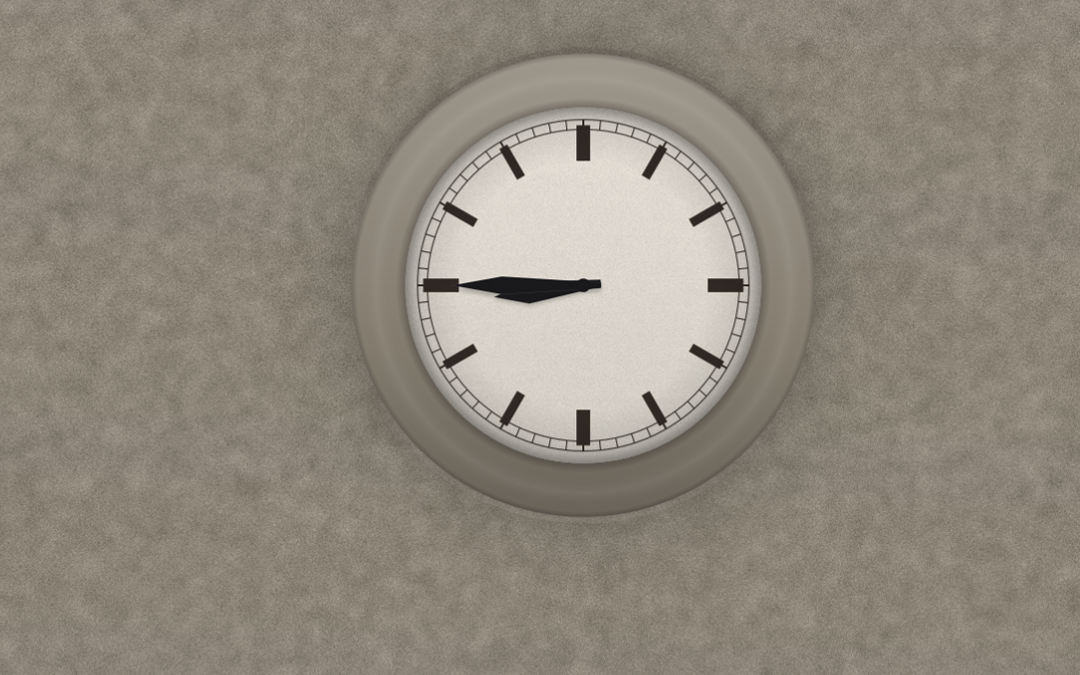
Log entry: 8:45
